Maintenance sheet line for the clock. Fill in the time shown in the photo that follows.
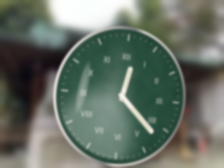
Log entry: 12:22
